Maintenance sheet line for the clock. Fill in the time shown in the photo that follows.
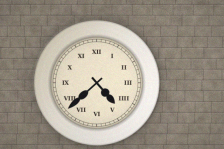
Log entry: 4:38
